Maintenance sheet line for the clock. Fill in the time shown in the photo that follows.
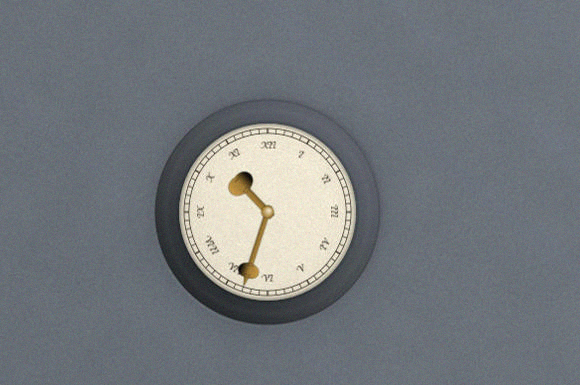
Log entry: 10:33
